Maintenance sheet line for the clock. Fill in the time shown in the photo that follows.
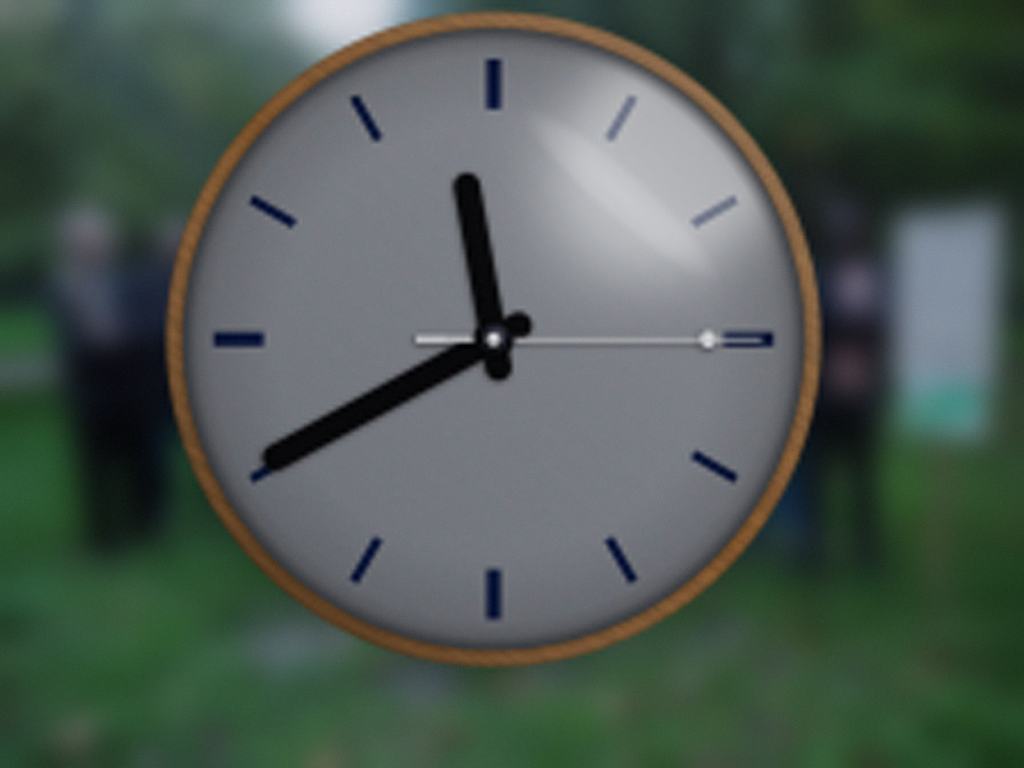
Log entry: 11:40:15
